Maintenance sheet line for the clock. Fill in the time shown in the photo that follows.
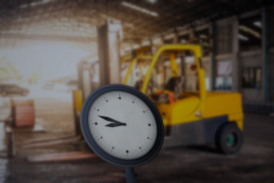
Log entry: 8:48
